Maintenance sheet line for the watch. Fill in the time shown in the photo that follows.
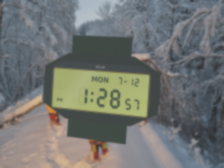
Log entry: 1:28:57
